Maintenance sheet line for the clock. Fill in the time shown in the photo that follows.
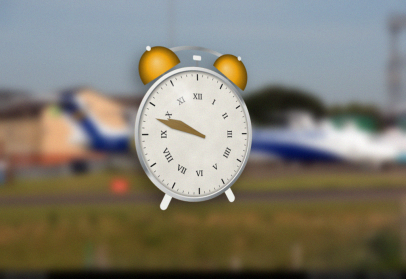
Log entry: 9:48
